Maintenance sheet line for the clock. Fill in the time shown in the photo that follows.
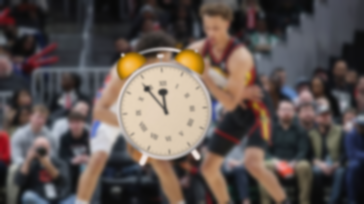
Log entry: 11:54
